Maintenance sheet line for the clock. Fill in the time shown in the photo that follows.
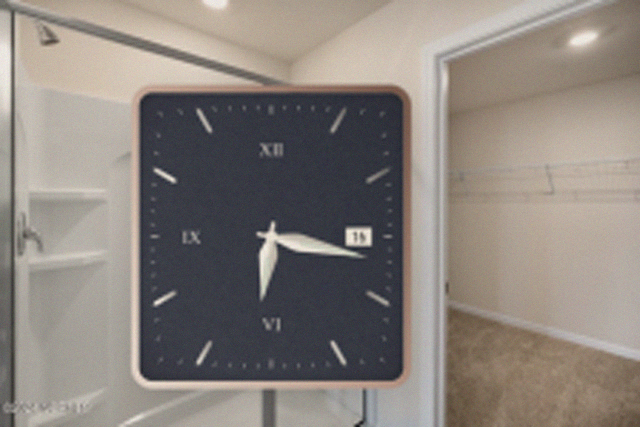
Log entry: 6:17
